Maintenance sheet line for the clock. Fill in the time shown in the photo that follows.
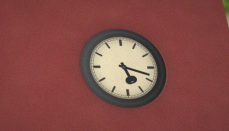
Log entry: 5:18
